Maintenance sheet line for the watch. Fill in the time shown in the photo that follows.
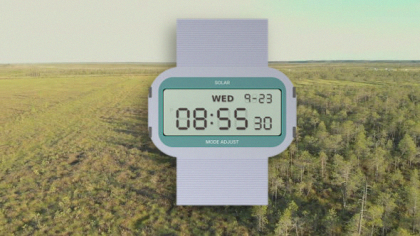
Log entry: 8:55:30
